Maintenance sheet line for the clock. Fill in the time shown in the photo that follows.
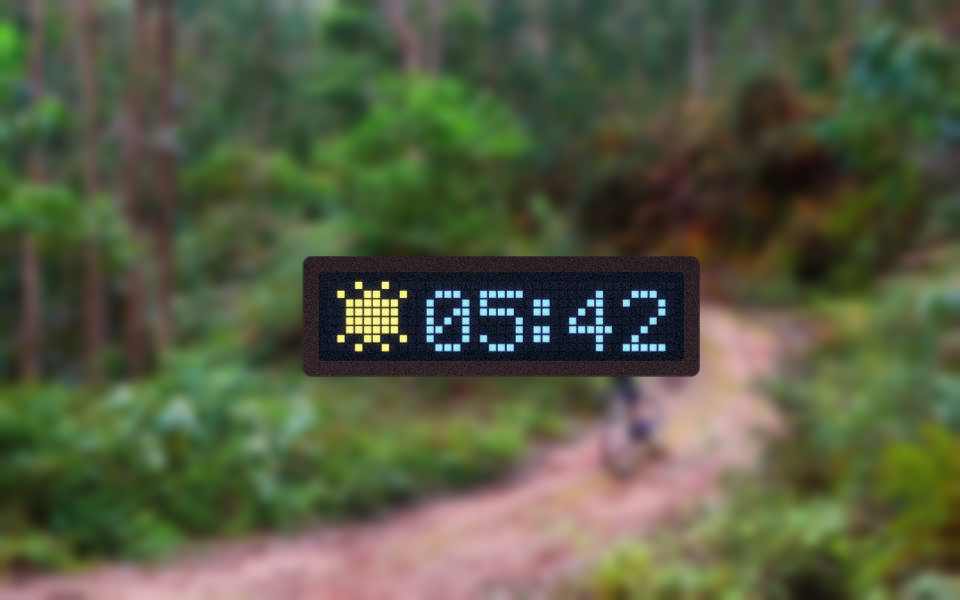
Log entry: 5:42
